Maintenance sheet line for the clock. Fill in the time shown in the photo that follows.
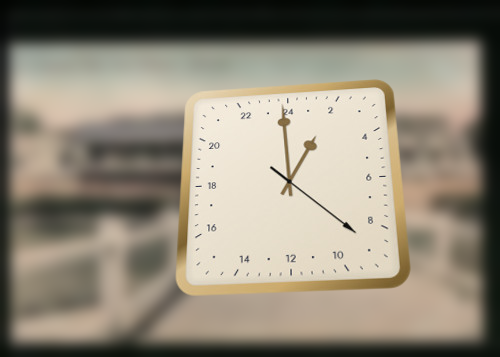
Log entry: 1:59:22
